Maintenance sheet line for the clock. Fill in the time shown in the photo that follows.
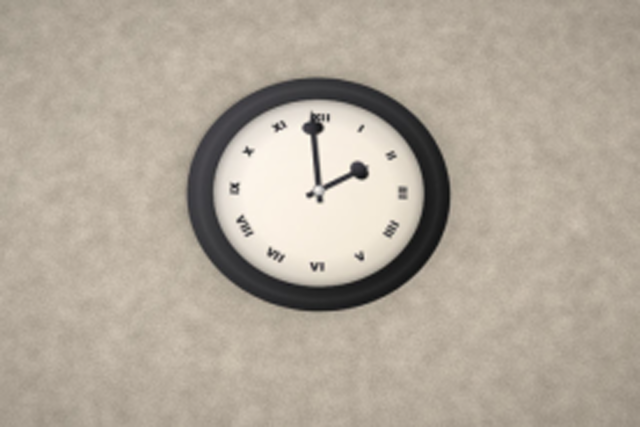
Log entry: 1:59
